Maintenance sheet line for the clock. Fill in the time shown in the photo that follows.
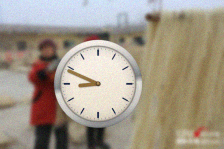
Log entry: 8:49
